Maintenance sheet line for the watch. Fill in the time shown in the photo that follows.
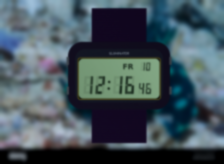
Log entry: 12:16:46
